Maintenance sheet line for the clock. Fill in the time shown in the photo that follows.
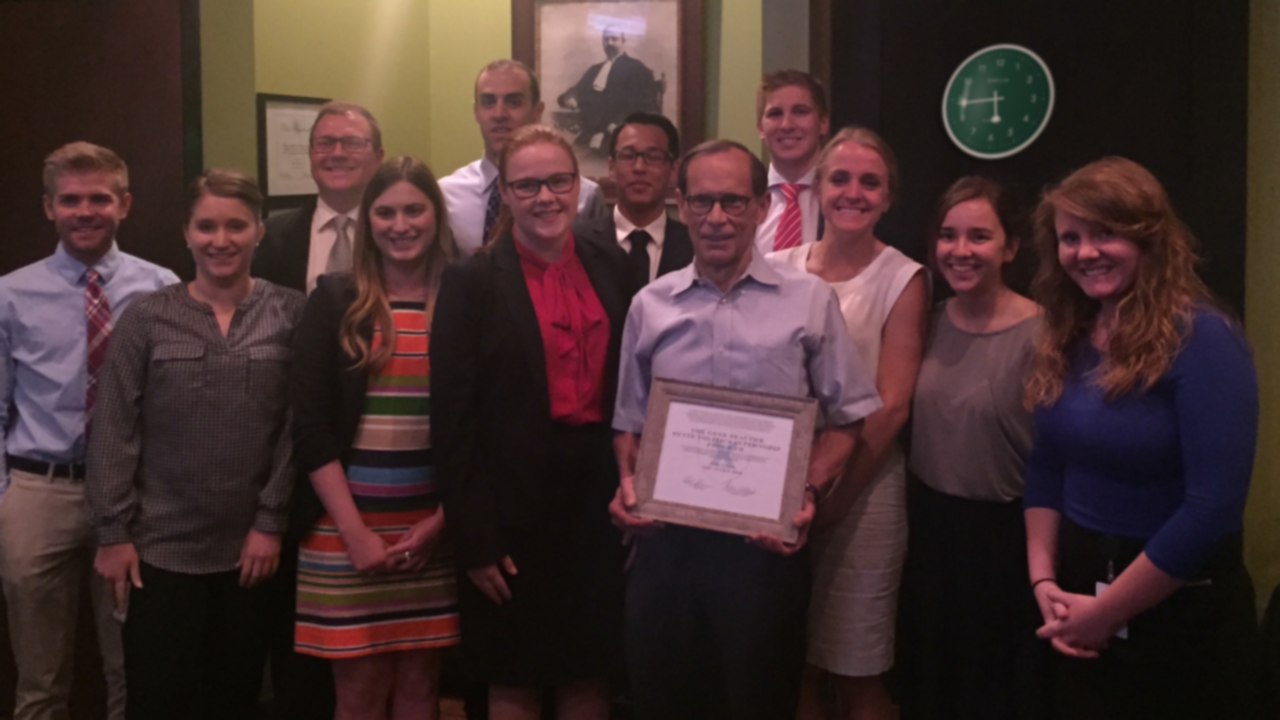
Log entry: 5:44
